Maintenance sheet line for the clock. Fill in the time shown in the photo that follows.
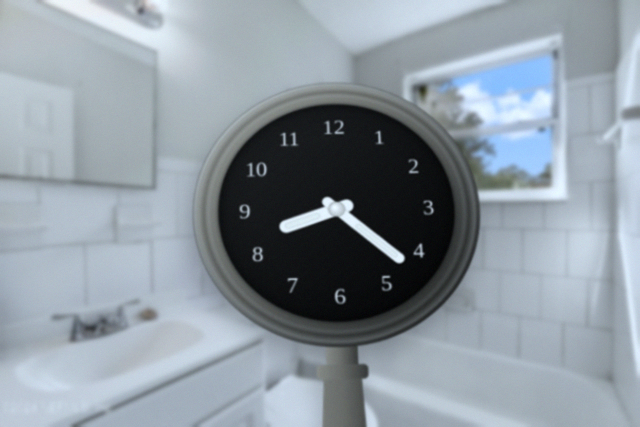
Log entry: 8:22
